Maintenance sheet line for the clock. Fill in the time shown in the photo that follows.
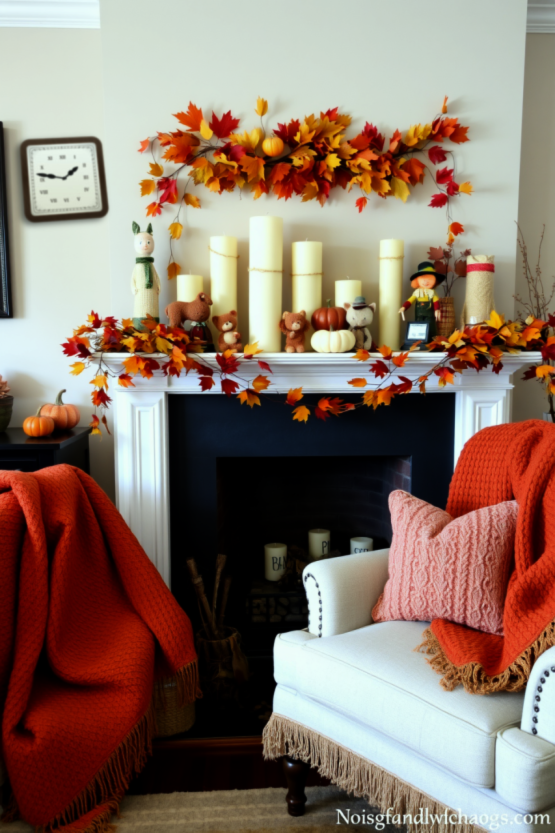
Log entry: 1:47
